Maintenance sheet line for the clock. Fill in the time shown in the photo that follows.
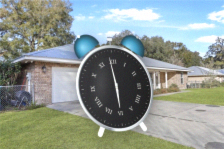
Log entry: 5:59
